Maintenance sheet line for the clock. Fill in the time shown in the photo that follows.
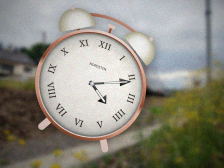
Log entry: 4:11
